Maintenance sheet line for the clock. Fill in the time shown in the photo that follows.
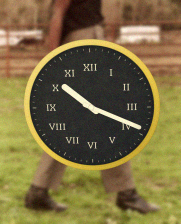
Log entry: 10:19
